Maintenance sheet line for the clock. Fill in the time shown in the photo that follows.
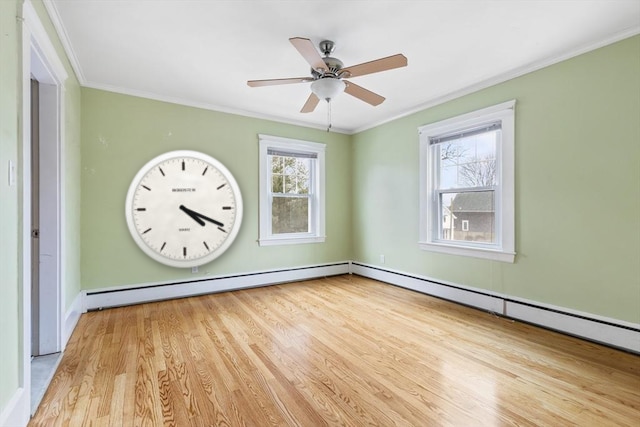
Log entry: 4:19
